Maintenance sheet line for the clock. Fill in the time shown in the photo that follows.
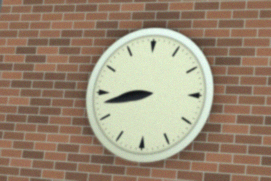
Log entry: 8:43
